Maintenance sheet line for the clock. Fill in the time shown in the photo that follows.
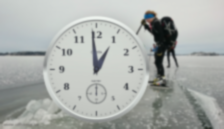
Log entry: 12:59
